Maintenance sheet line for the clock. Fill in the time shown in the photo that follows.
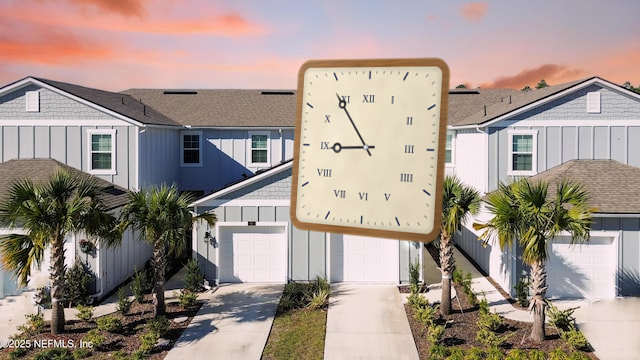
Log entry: 8:54
